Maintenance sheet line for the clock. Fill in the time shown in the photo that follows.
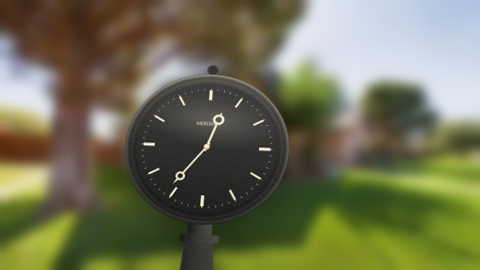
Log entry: 12:36
